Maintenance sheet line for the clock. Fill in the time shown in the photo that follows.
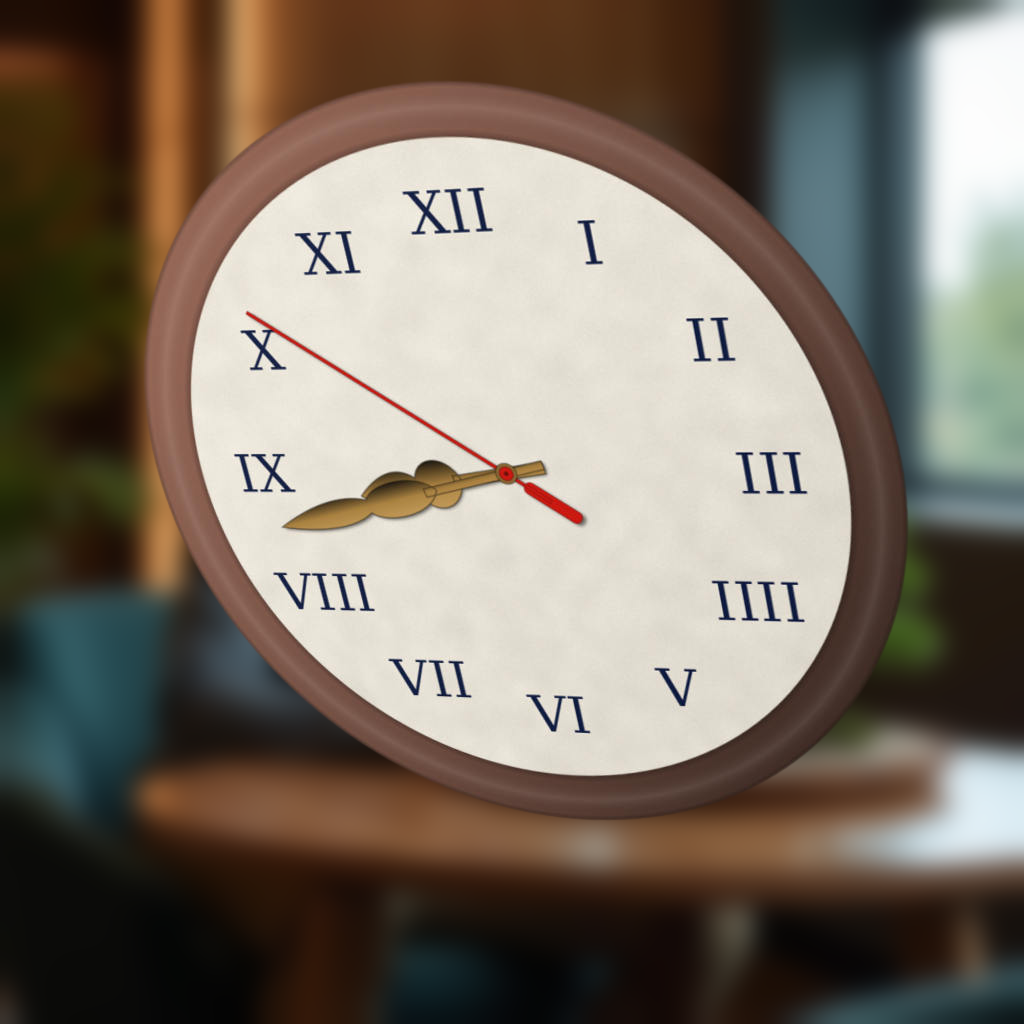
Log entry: 8:42:51
